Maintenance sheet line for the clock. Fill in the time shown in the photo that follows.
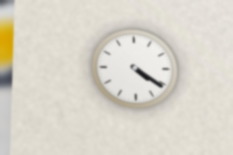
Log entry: 4:21
